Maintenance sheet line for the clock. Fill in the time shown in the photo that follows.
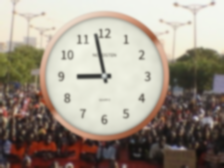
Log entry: 8:58
